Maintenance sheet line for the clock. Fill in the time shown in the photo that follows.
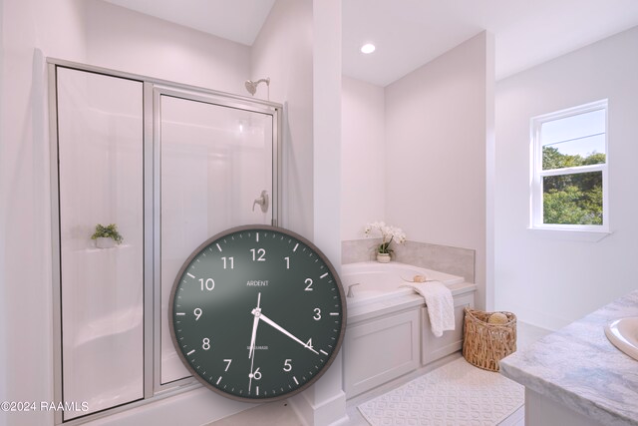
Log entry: 6:20:31
